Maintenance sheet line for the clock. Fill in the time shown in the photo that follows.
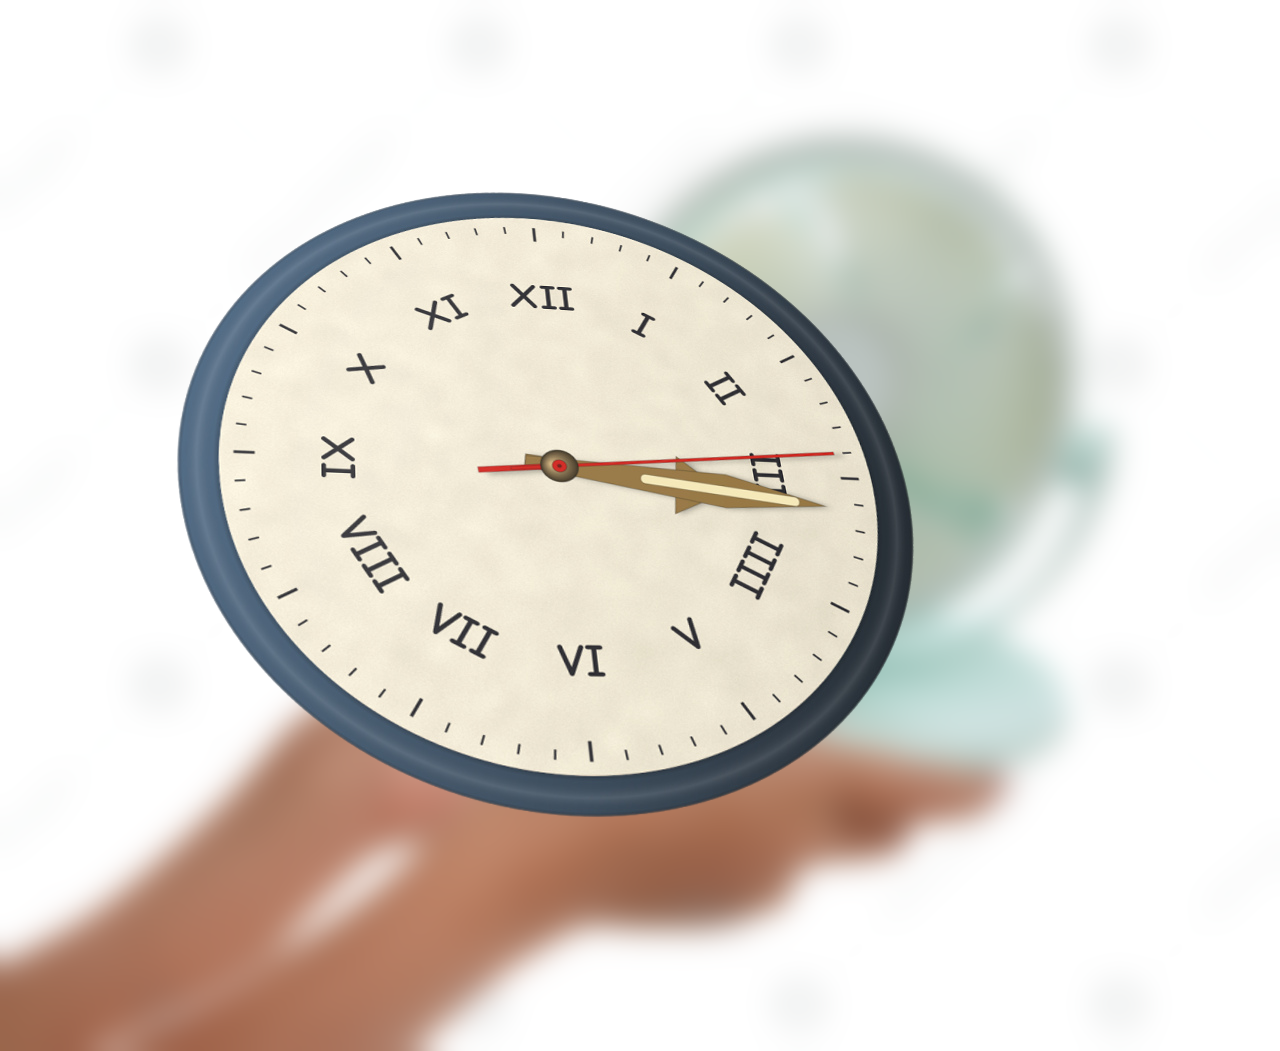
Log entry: 3:16:14
